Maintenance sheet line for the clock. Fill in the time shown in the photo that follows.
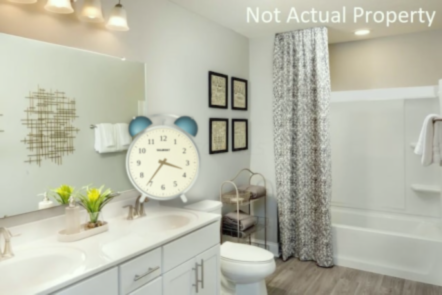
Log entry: 3:36
